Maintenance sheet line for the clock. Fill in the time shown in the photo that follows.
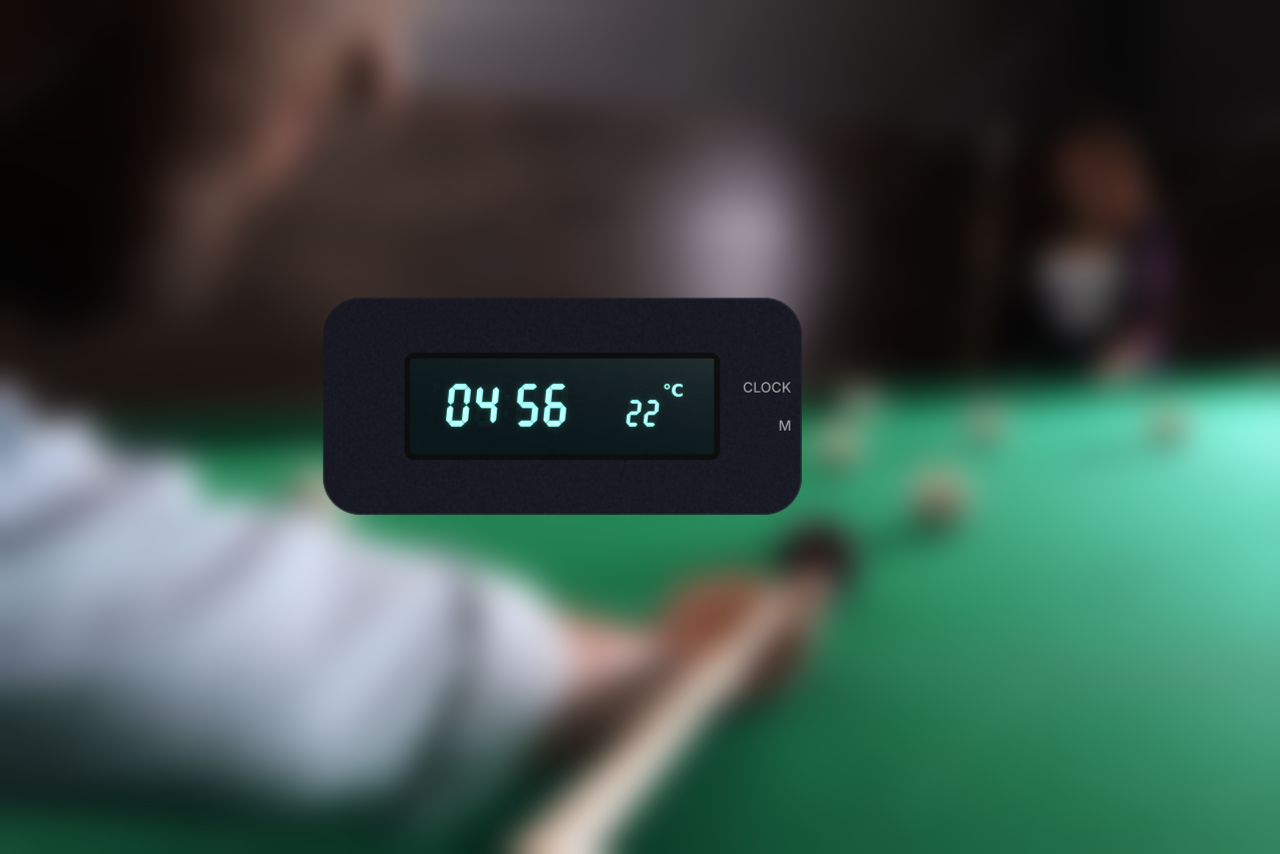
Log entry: 4:56
